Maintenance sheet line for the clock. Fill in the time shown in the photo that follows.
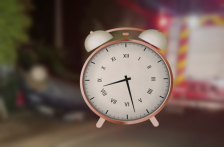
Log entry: 8:28
